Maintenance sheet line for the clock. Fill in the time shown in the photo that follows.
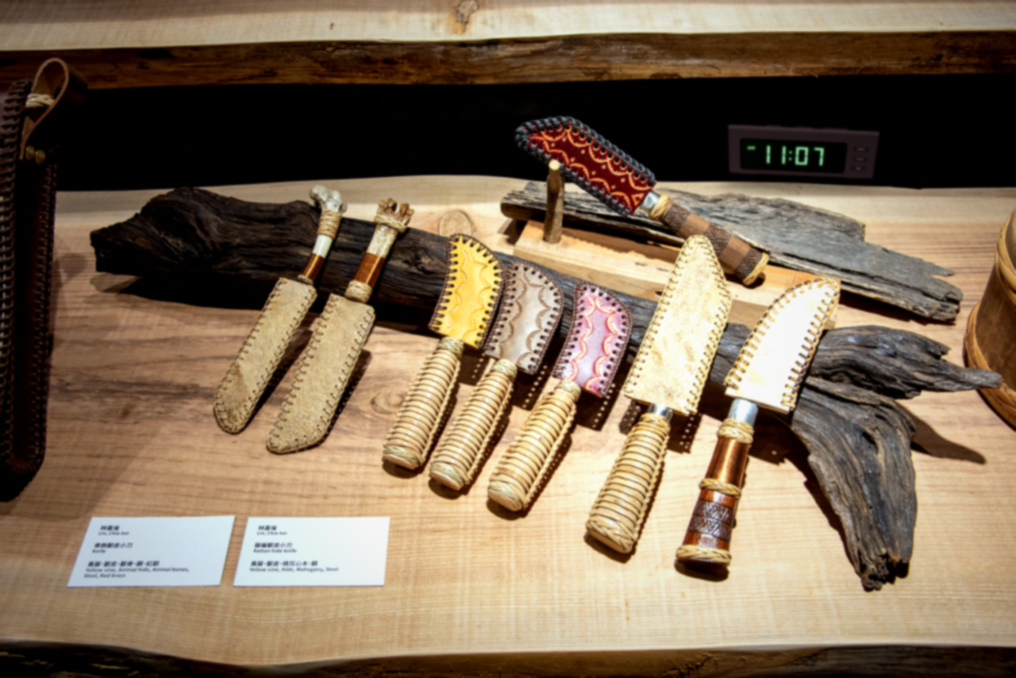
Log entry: 11:07
